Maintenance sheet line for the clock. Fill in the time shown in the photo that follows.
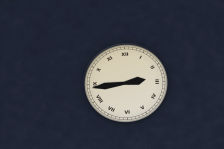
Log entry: 2:44
